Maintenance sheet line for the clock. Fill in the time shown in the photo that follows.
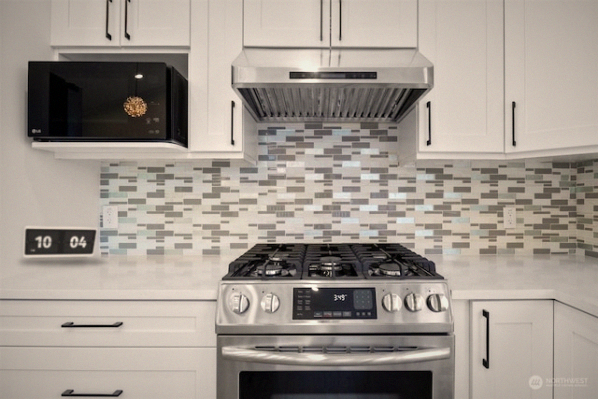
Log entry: 10:04
